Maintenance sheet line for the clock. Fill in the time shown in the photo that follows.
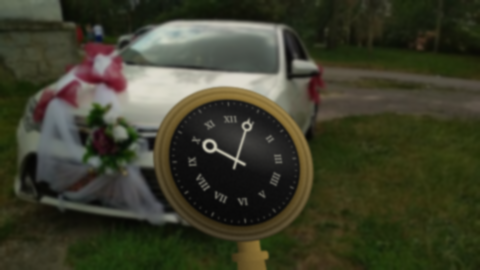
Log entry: 10:04
